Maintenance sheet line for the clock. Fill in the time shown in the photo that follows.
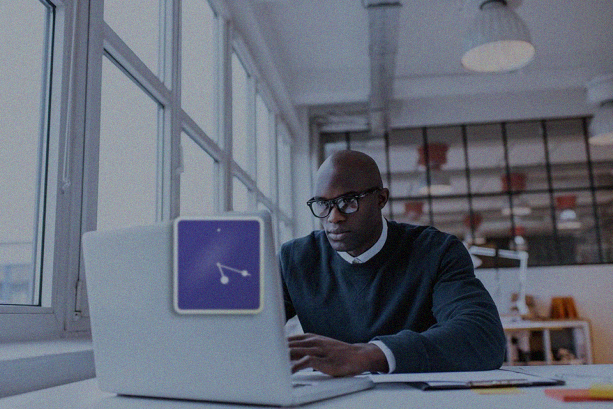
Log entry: 5:18
